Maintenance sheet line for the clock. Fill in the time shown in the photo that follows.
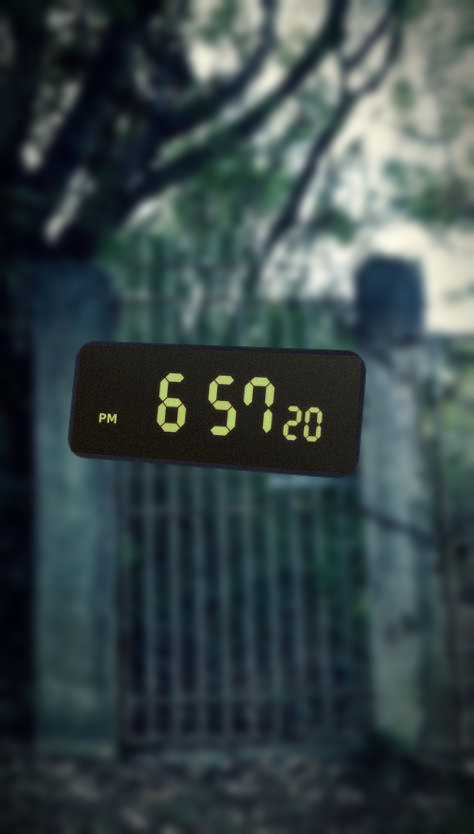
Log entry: 6:57:20
